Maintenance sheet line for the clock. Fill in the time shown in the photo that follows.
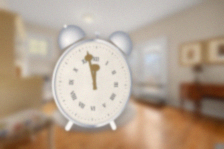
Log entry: 11:57
